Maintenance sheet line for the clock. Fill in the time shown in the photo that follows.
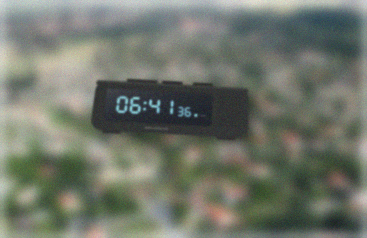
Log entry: 6:41
